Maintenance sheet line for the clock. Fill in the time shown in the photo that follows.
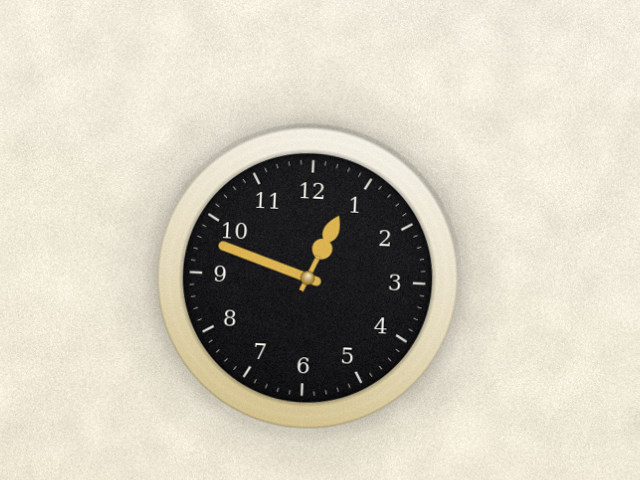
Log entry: 12:48
